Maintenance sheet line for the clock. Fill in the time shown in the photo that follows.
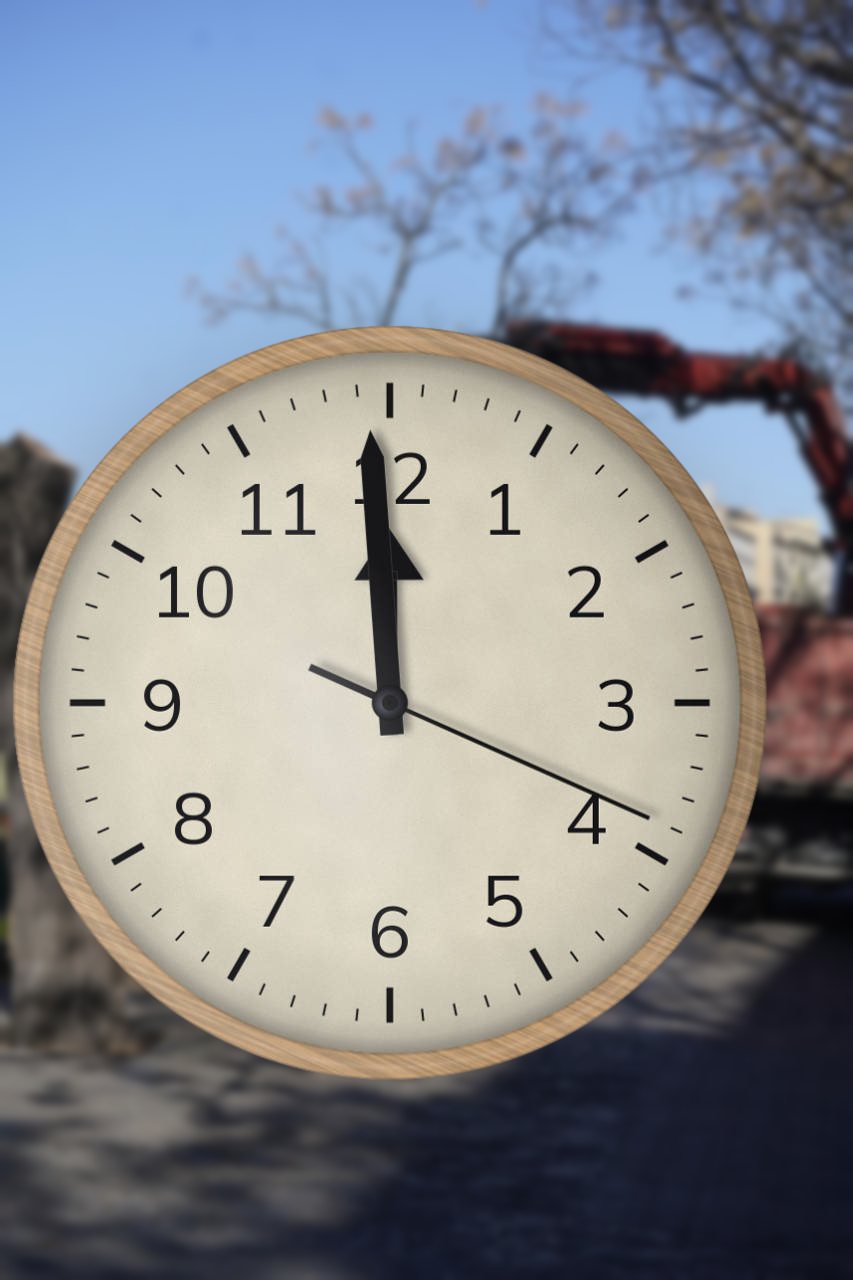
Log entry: 11:59:19
